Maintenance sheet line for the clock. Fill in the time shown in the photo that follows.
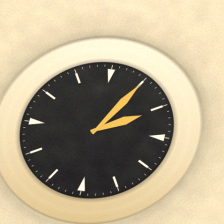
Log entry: 2:05
